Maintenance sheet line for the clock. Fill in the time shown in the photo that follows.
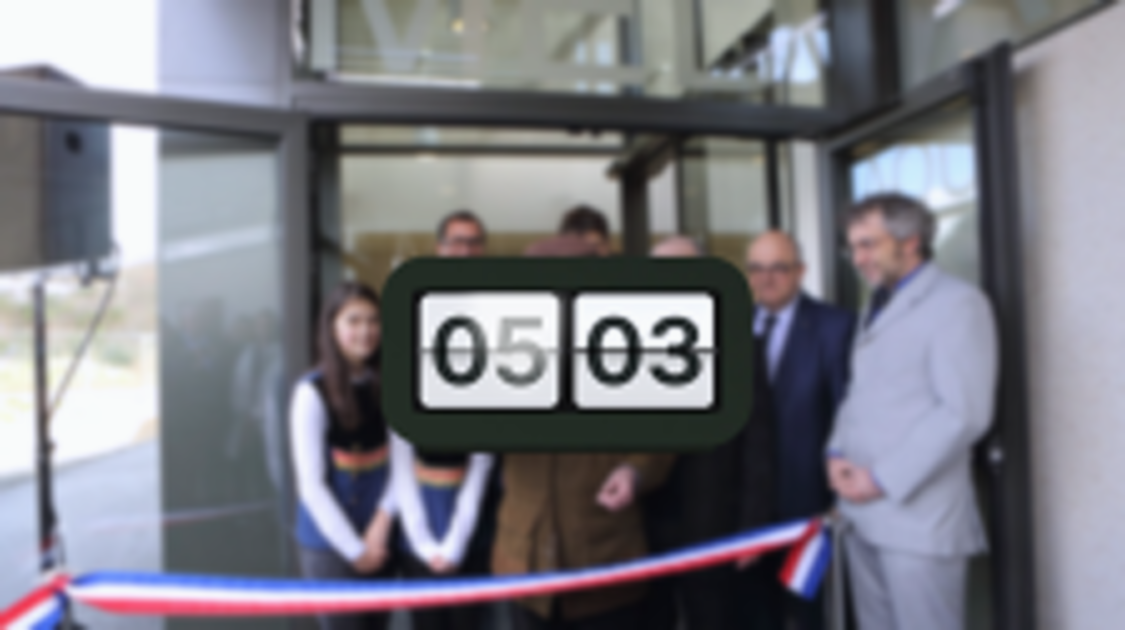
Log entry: 5:03
